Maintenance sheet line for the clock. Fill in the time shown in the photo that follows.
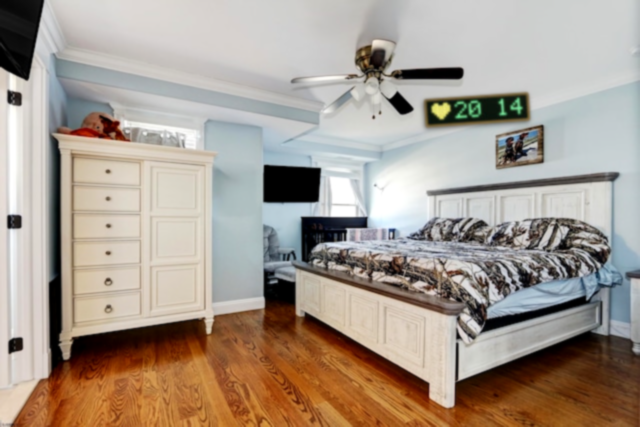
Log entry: 20:14
